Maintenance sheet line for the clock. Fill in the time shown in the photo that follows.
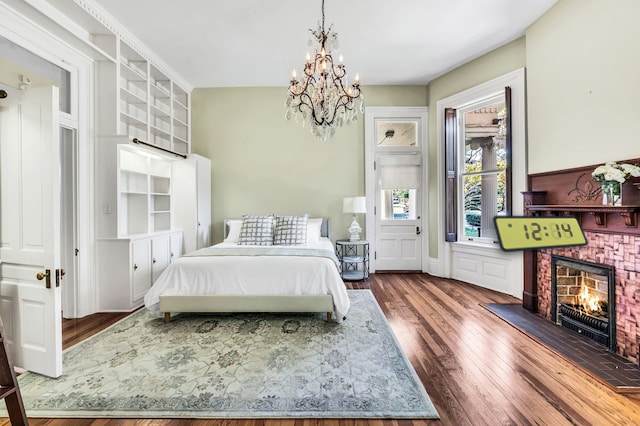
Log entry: 12:14
